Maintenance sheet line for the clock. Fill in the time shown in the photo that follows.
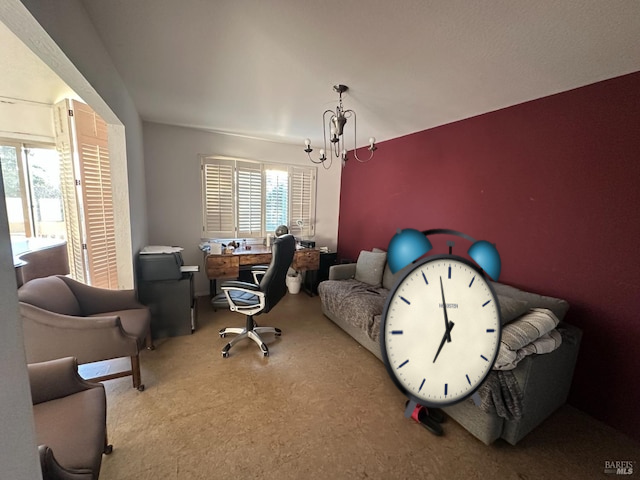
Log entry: 6:58
